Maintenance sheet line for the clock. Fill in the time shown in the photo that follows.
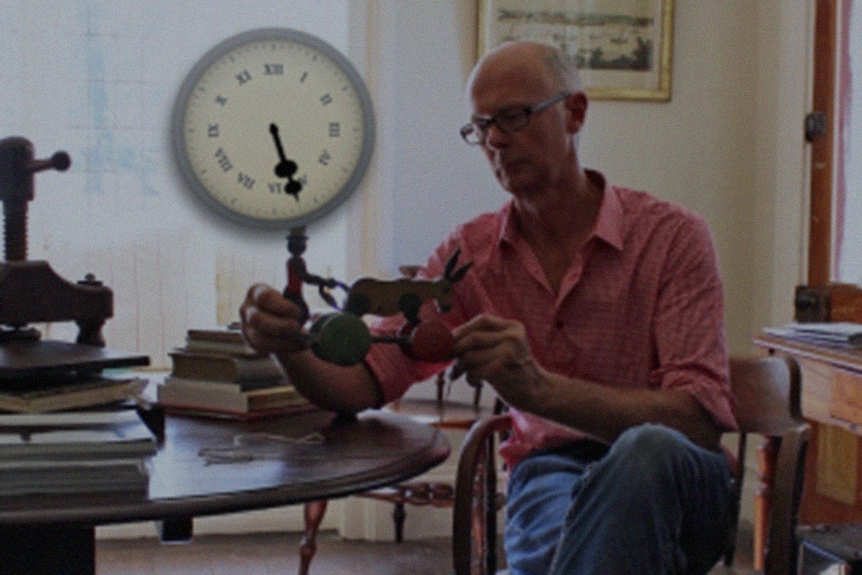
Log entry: 5:27
